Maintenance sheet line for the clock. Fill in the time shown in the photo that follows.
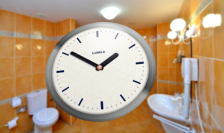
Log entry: 1:51
